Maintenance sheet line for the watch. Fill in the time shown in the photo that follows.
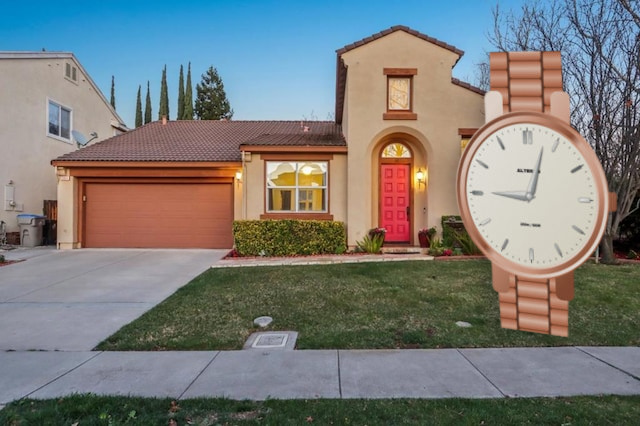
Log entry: 9:03
